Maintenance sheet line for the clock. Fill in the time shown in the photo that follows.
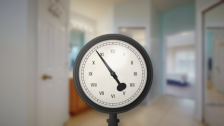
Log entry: 4:54
